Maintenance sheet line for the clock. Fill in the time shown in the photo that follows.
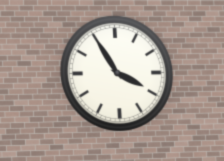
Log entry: 3:55
